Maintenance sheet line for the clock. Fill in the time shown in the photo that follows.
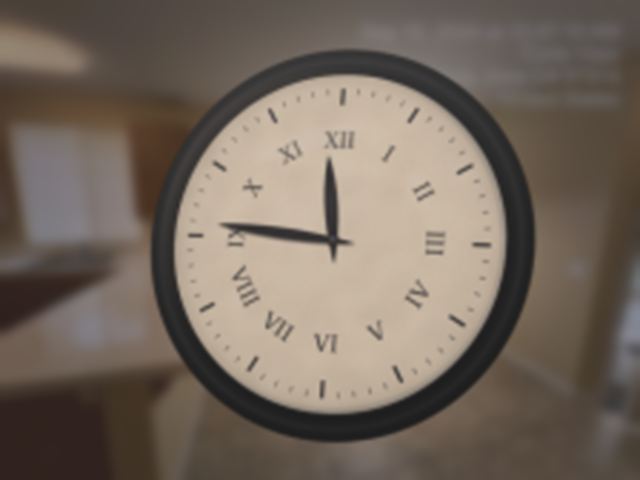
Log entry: 11:46
